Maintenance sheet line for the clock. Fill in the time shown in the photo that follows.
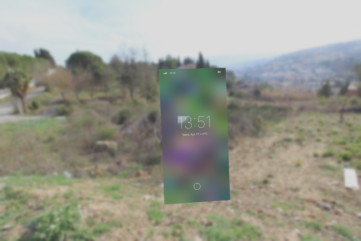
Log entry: 13:51
